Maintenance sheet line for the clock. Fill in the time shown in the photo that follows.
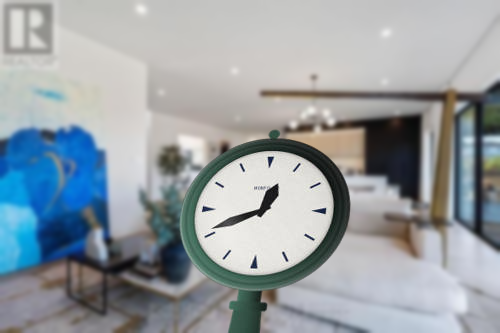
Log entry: 12:41
